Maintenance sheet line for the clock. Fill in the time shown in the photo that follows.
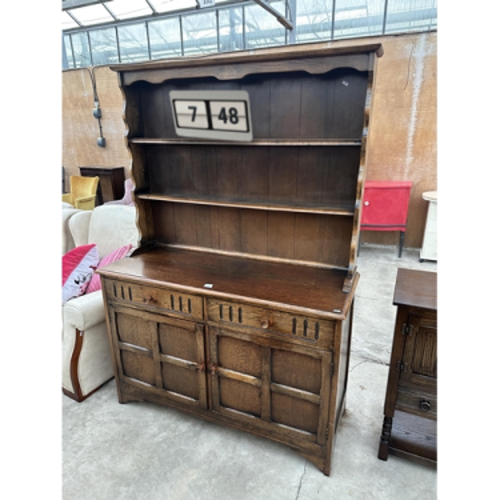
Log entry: 7:48
